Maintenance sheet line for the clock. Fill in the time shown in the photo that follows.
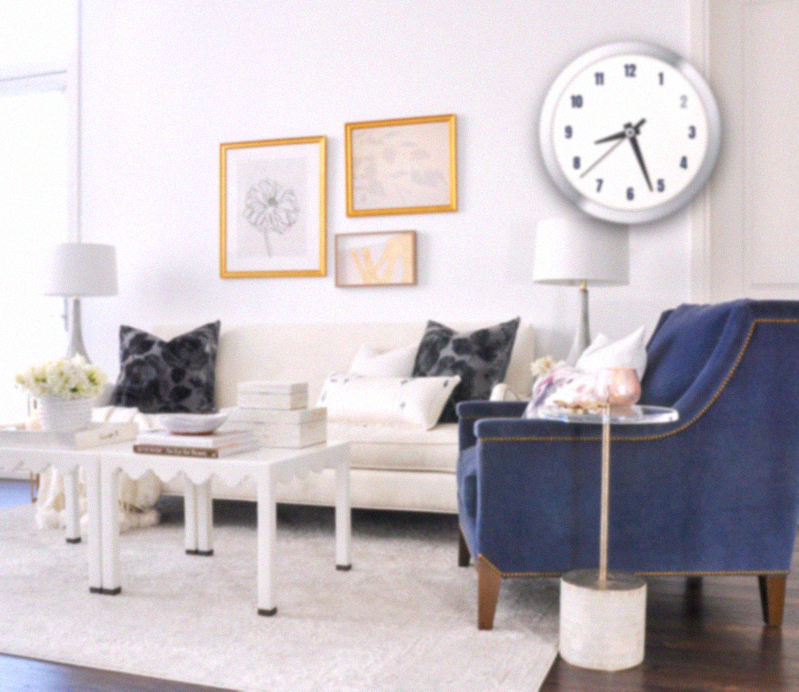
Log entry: 8:26:38
